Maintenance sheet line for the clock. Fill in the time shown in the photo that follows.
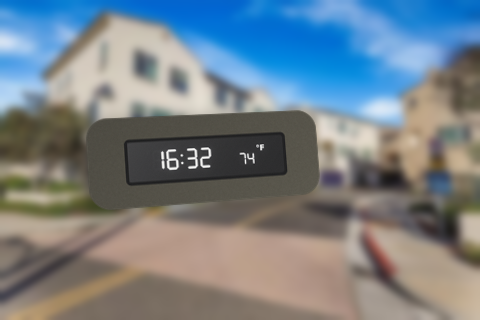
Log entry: 16:32
